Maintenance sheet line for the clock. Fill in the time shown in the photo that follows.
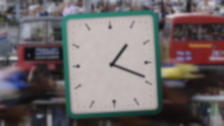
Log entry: 1:19
